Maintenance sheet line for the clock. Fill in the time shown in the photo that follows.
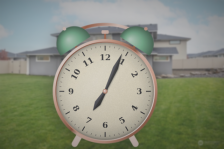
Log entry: 7:04
